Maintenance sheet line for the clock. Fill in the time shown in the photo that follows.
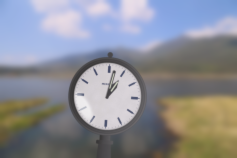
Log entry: 1:02
